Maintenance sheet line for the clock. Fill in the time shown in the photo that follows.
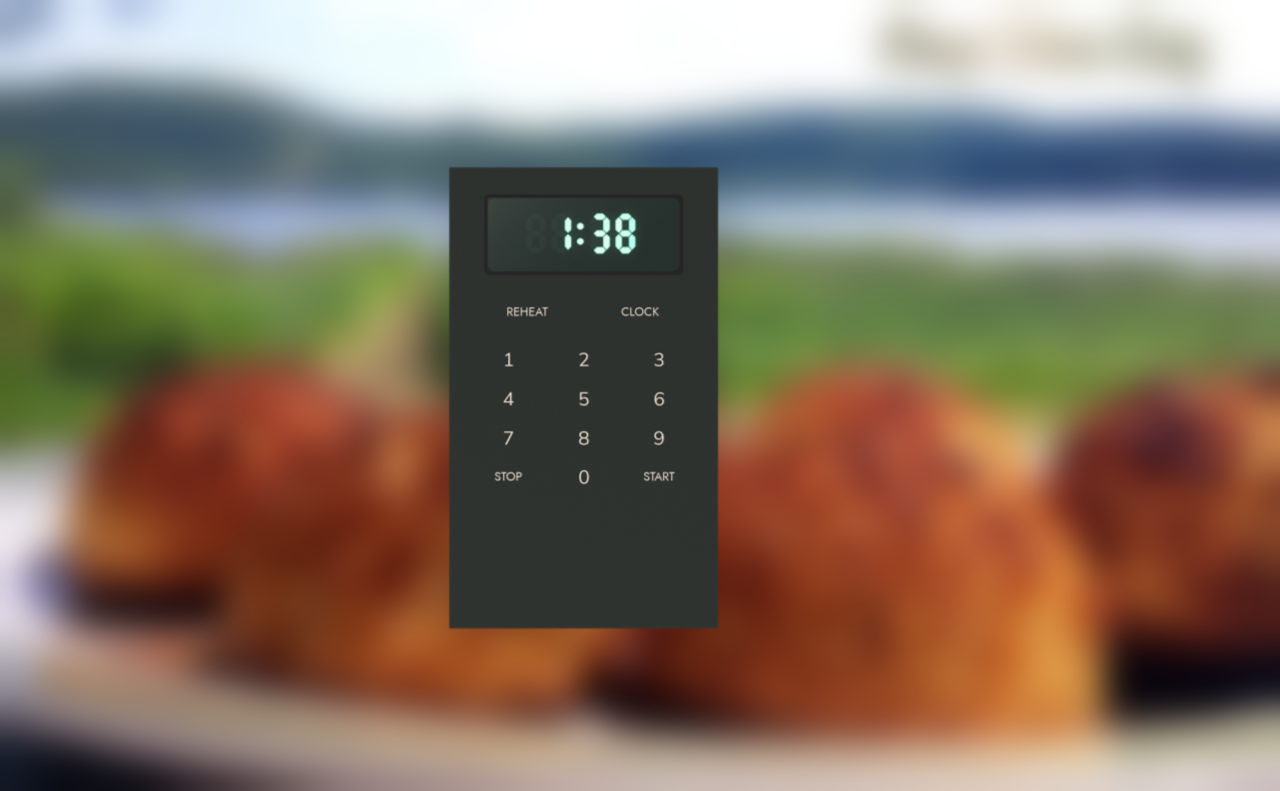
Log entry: 1:38
